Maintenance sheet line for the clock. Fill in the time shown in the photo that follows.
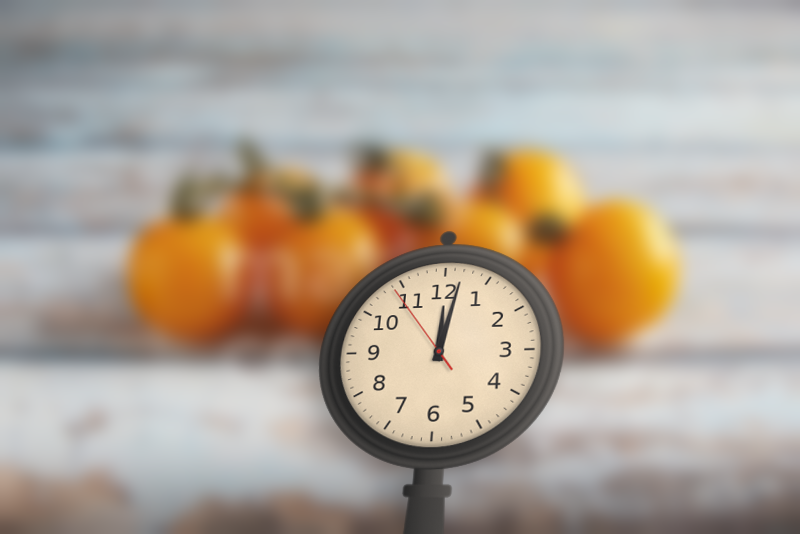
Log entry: 12:01:54
